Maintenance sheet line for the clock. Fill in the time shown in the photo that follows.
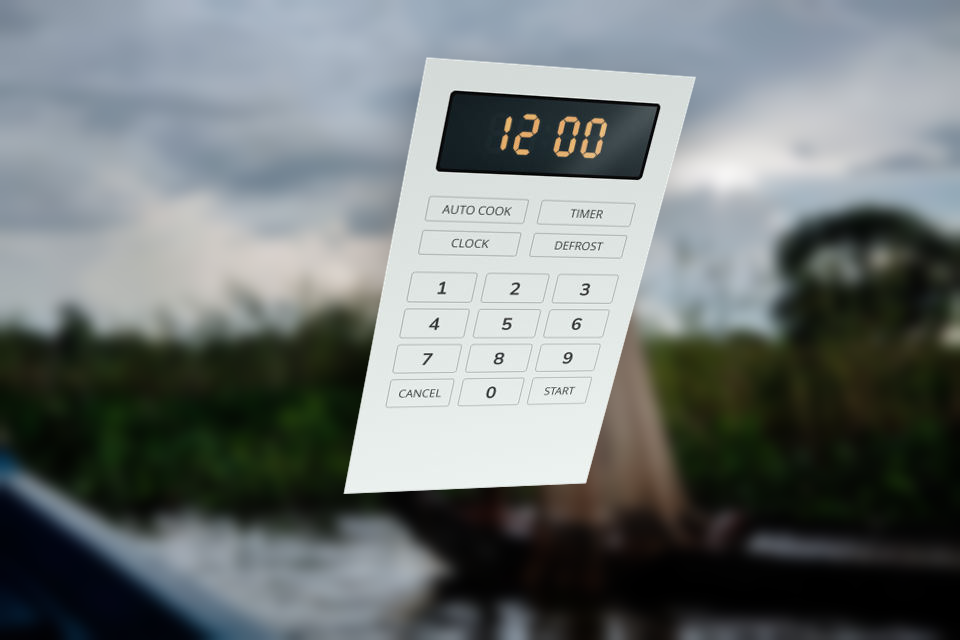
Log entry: 12:00
